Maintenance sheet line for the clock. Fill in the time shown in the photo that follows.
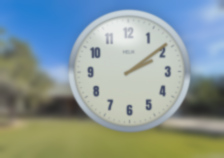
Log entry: 2:09
